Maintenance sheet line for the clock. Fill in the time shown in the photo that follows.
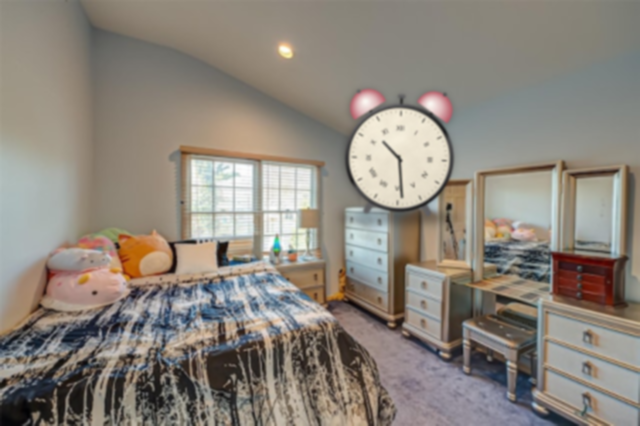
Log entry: 10:29
